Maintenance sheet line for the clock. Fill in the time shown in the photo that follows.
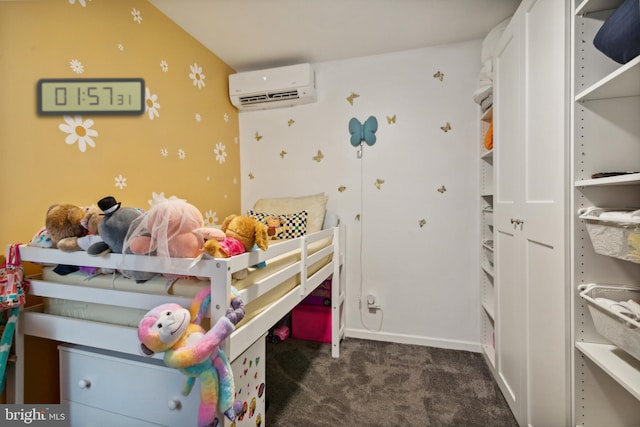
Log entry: 1:57:31
